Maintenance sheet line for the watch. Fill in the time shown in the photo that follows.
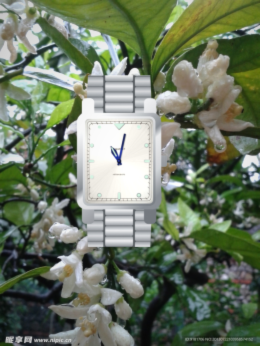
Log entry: 11:02
